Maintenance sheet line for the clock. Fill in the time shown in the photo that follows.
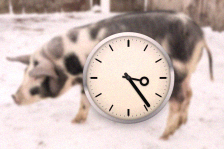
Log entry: 3:24
